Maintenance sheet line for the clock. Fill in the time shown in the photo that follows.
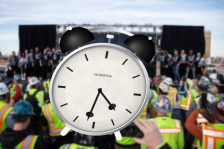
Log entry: 4:32
